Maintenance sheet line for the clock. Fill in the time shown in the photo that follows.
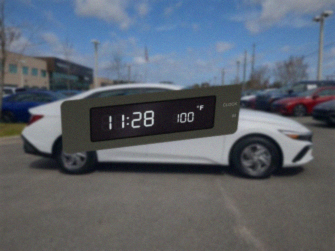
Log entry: 11:28
